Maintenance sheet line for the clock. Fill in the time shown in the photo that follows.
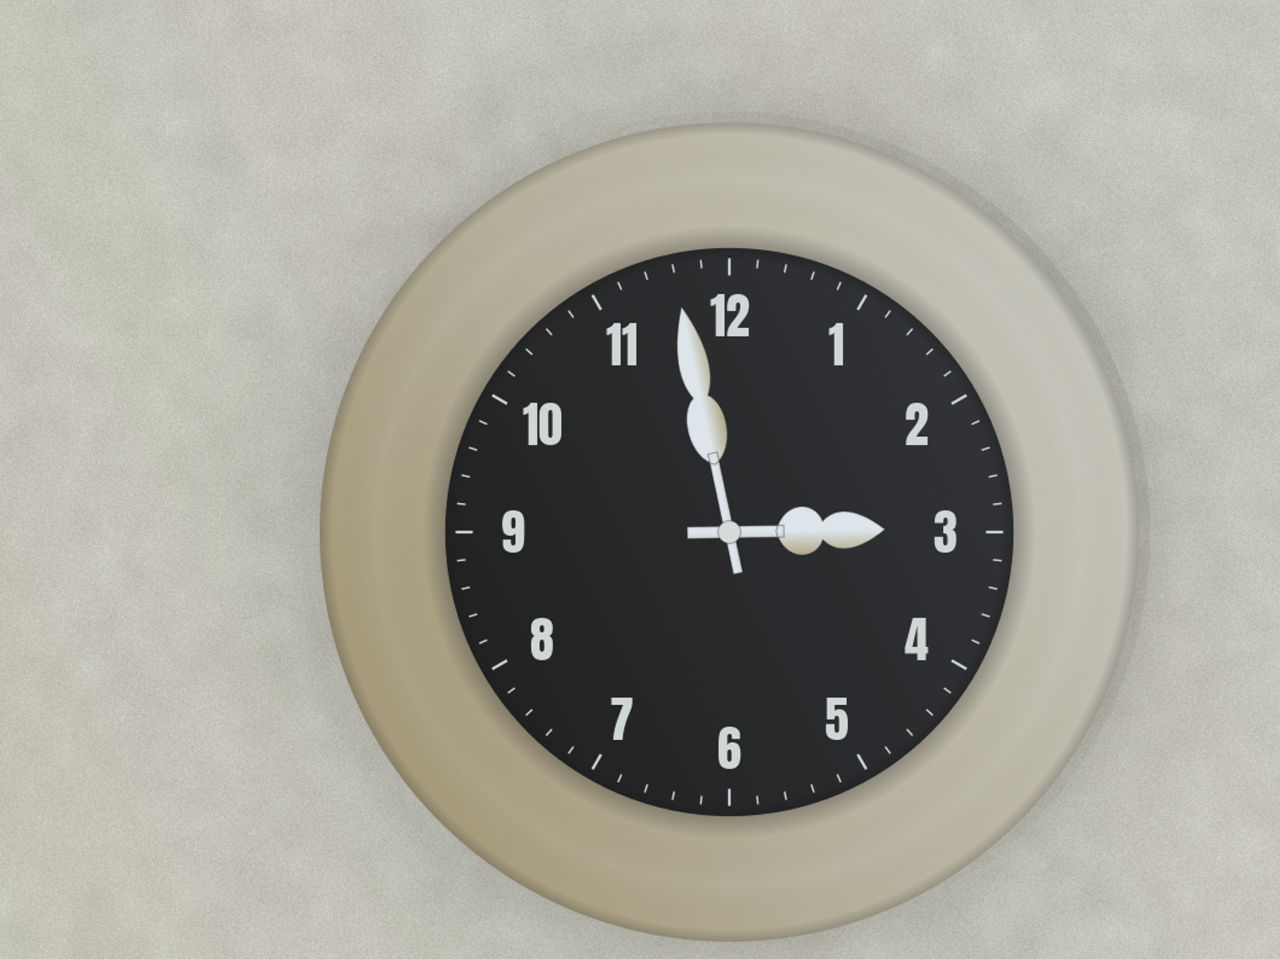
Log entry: 2:58
